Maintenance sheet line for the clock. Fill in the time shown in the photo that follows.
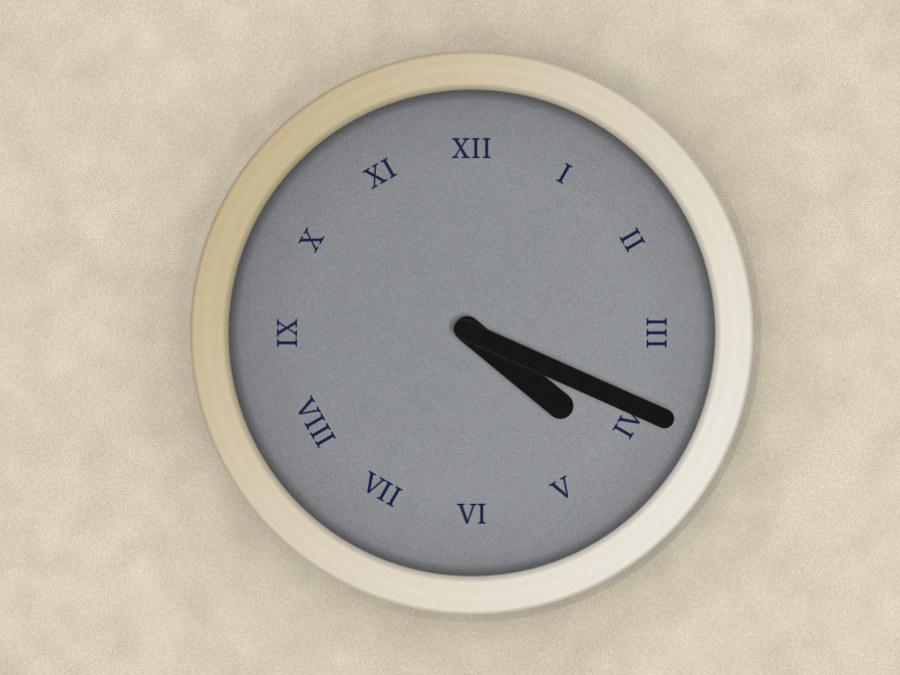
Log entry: 4:19
